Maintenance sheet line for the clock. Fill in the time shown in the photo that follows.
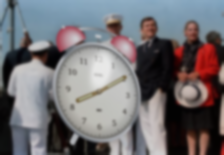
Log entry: 8:10
